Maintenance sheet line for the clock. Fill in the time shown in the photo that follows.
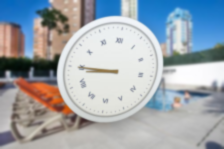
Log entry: 8:45
